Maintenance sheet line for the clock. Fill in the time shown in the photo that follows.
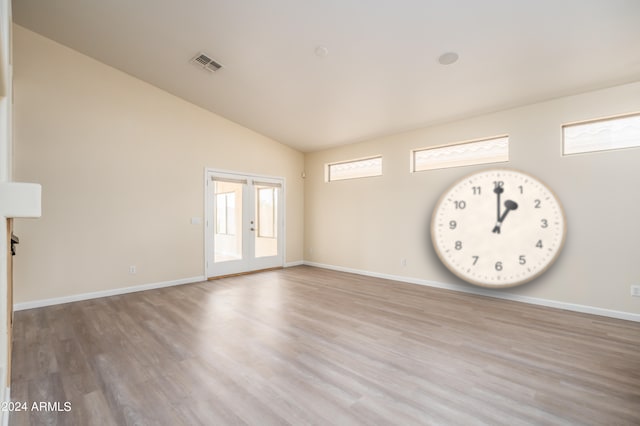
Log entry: 1:00
